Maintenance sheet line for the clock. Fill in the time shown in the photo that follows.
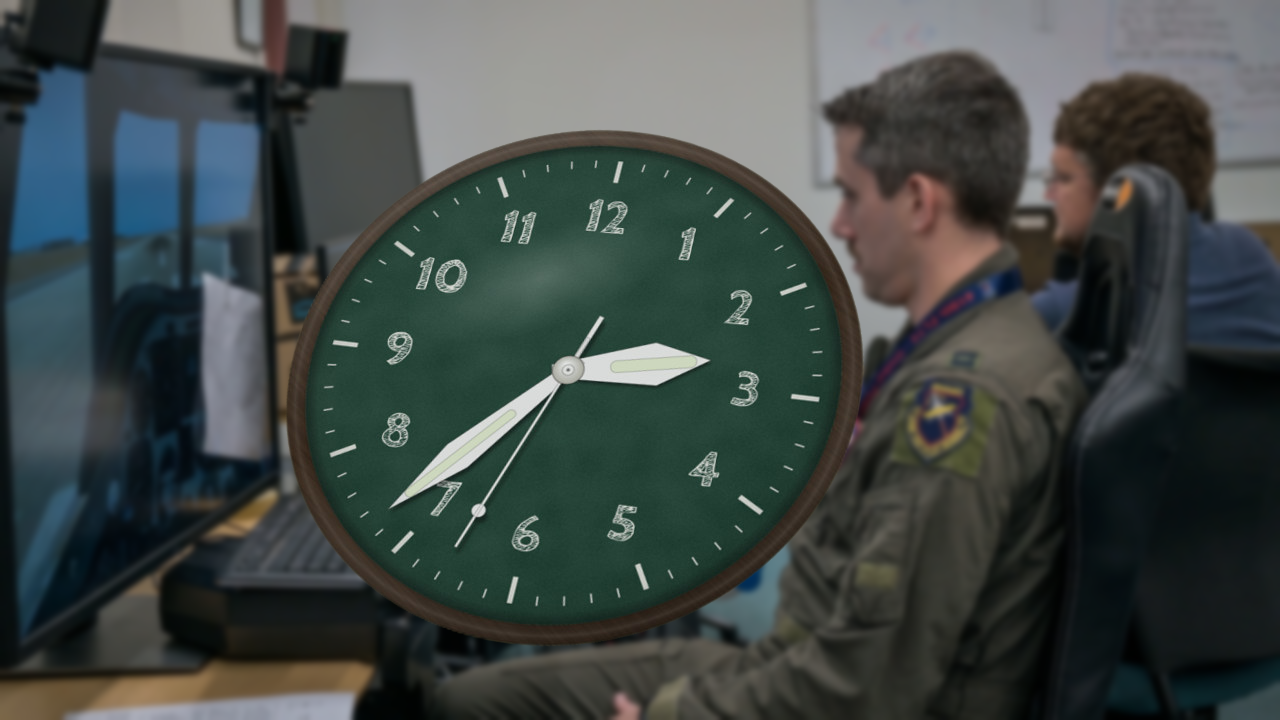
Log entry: 2:36:33
